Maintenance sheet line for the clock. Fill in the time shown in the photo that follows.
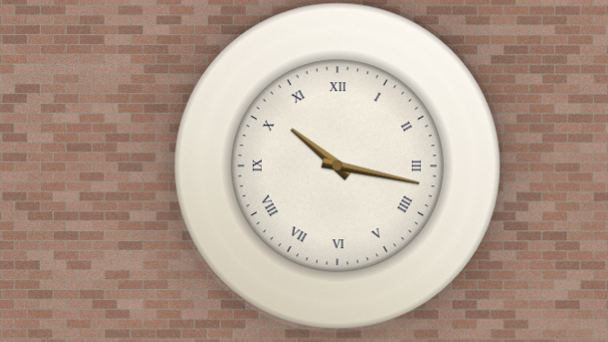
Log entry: 10:17
